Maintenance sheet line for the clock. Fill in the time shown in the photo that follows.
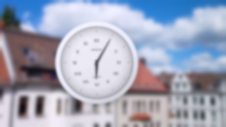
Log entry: 6:05
